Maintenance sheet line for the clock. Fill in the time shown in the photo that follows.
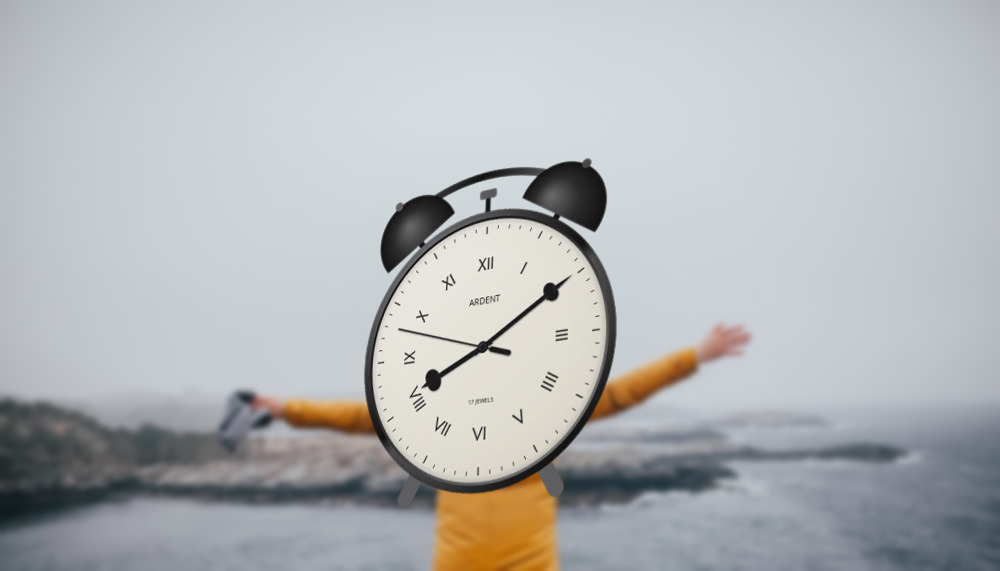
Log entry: 8:09:48
